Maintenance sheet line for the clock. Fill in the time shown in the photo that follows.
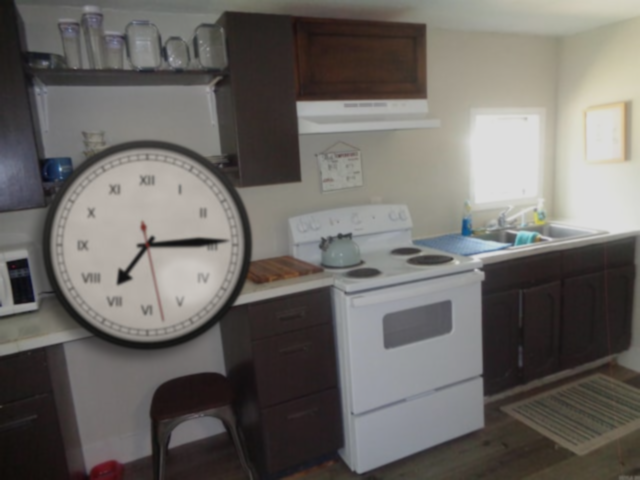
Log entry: 7:14:28
